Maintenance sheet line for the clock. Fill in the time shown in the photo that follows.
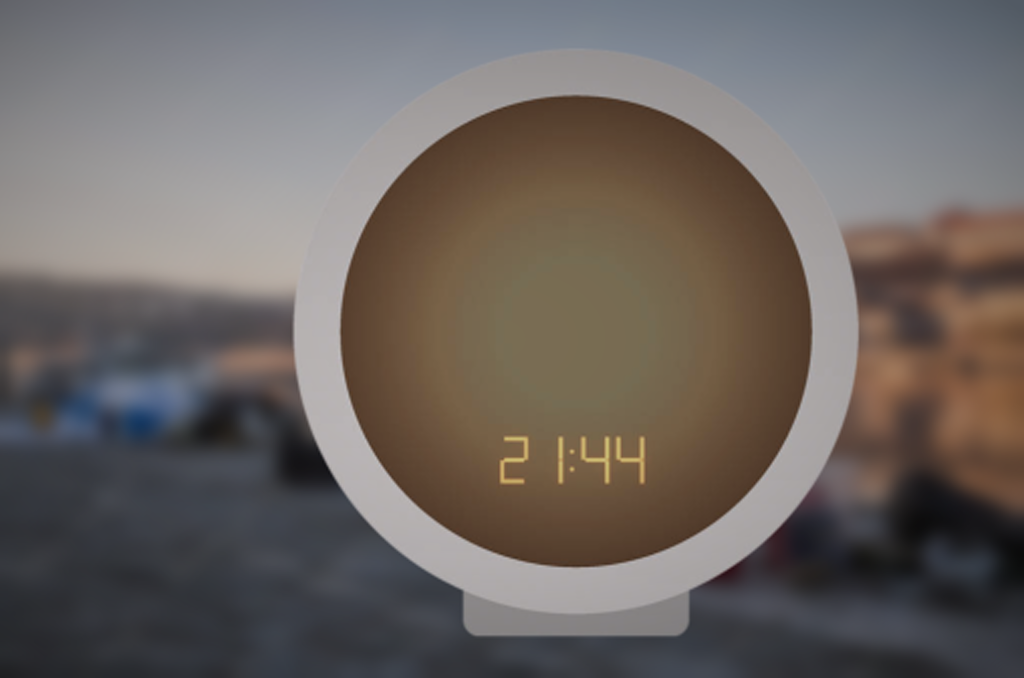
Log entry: 21:44
